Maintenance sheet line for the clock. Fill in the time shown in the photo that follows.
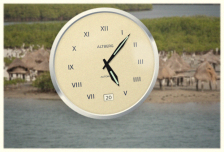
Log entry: 5:07
